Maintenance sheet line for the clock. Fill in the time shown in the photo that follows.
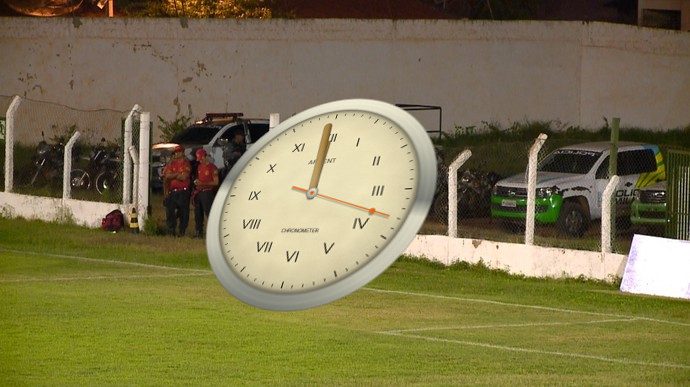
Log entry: 11:59:18
